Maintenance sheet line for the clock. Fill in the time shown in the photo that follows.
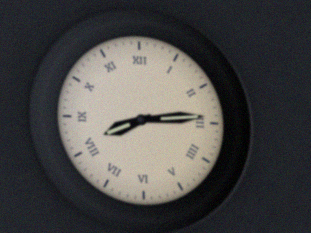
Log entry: 8:14
